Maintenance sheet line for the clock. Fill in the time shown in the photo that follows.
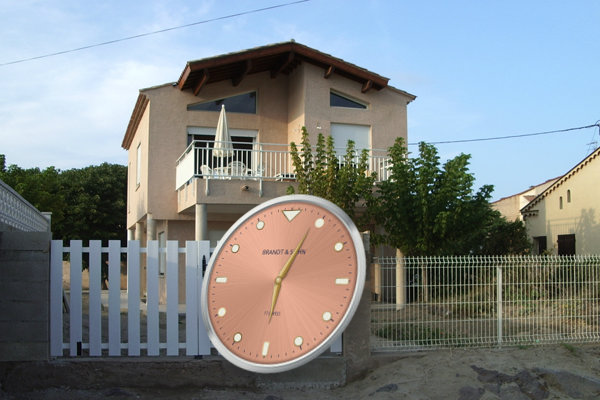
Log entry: 6:04
